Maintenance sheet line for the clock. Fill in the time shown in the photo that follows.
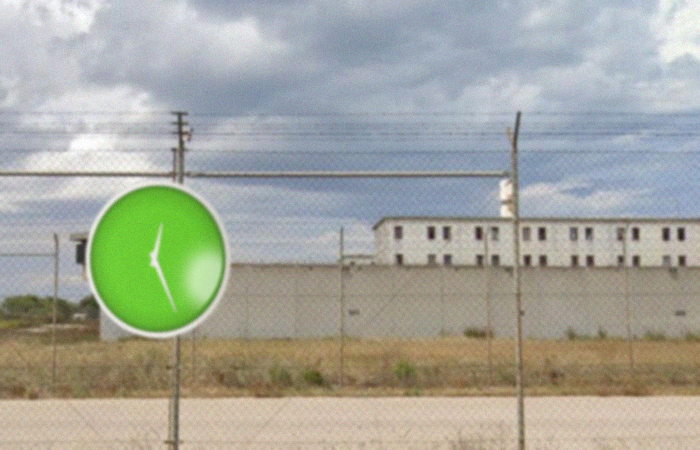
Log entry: 12:26
